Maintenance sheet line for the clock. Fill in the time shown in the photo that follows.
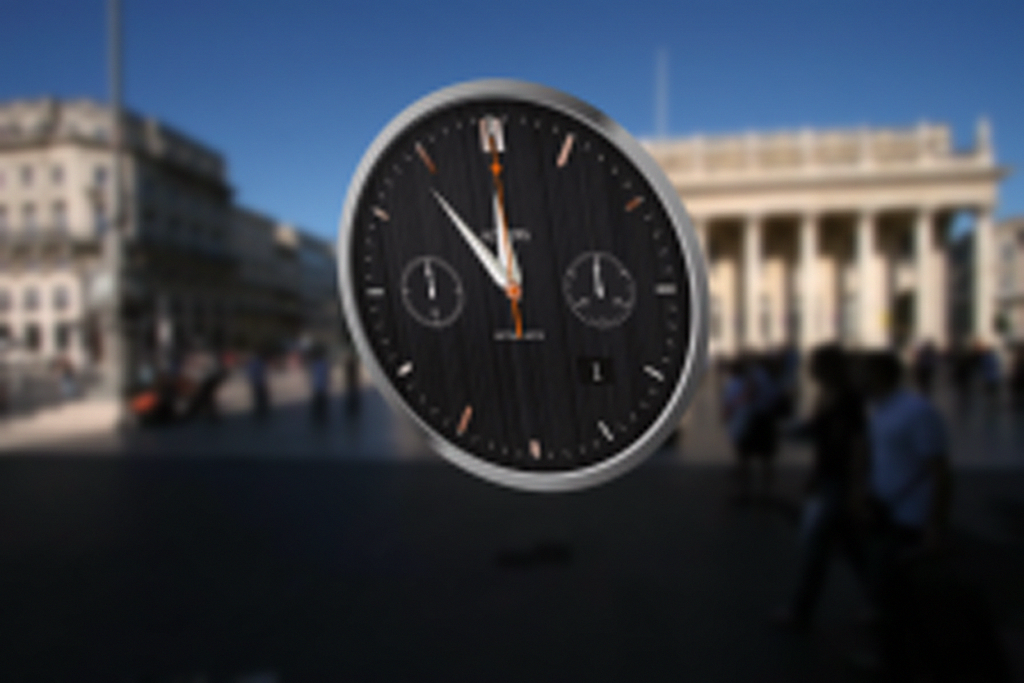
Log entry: 11:54
